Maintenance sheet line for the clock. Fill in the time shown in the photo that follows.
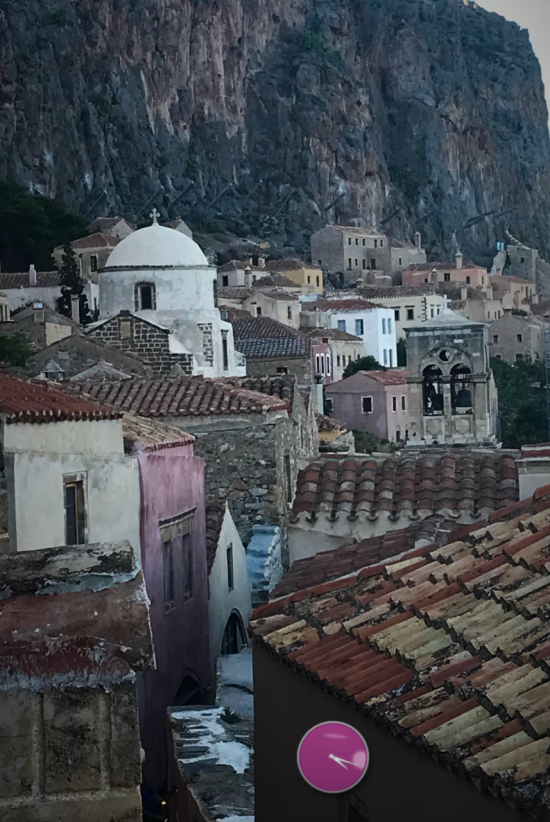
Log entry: 4:18
